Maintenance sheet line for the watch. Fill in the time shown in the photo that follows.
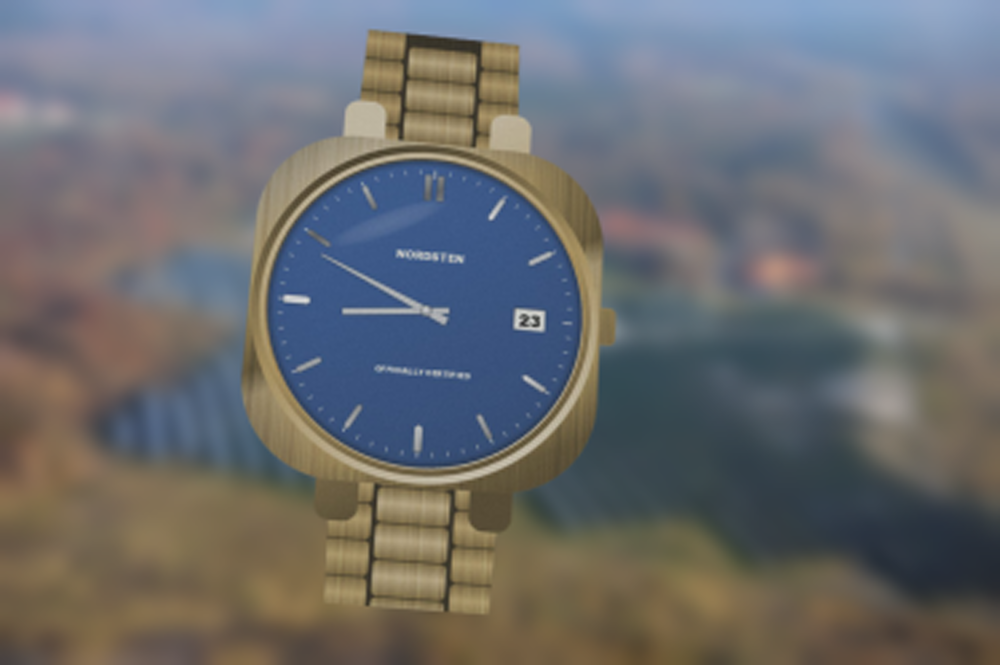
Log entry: 8:49
